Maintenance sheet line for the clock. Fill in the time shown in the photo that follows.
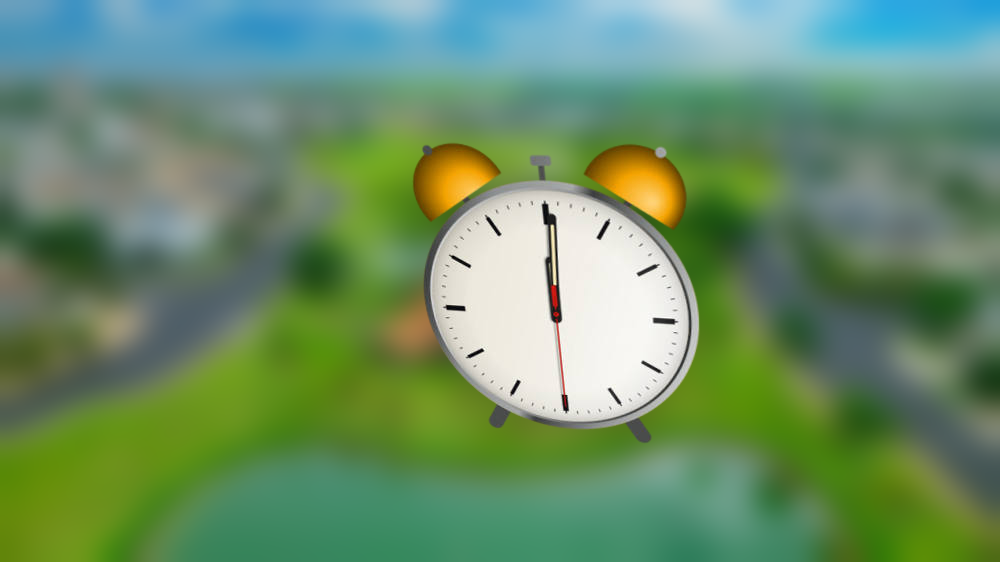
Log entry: 12:00:30
